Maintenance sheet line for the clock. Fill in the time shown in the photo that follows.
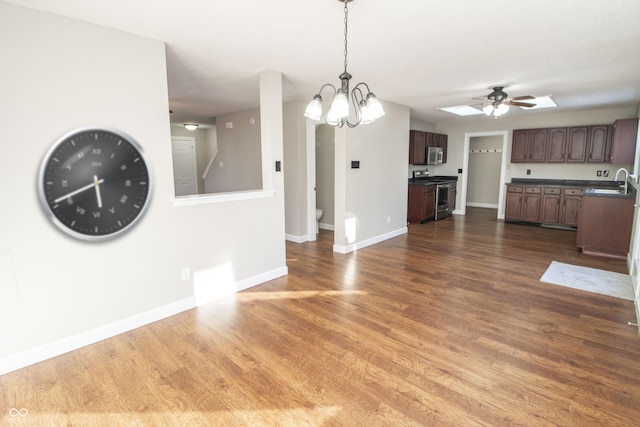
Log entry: 5:41
